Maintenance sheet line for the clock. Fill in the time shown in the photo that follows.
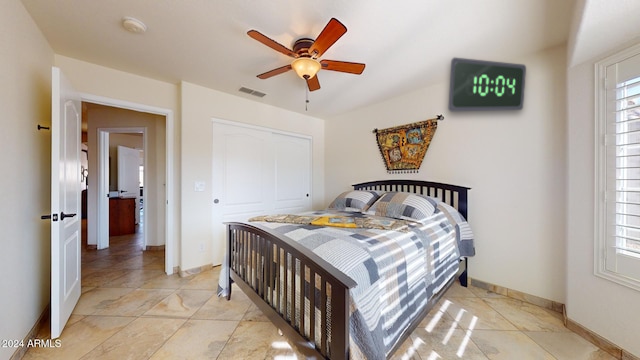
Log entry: 10:04
